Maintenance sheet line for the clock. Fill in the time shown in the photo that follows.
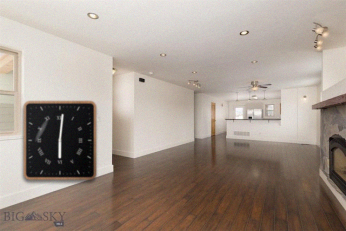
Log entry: 6:01
